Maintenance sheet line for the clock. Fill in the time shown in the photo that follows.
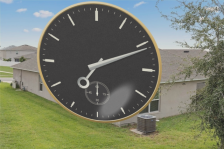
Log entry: 7:11
